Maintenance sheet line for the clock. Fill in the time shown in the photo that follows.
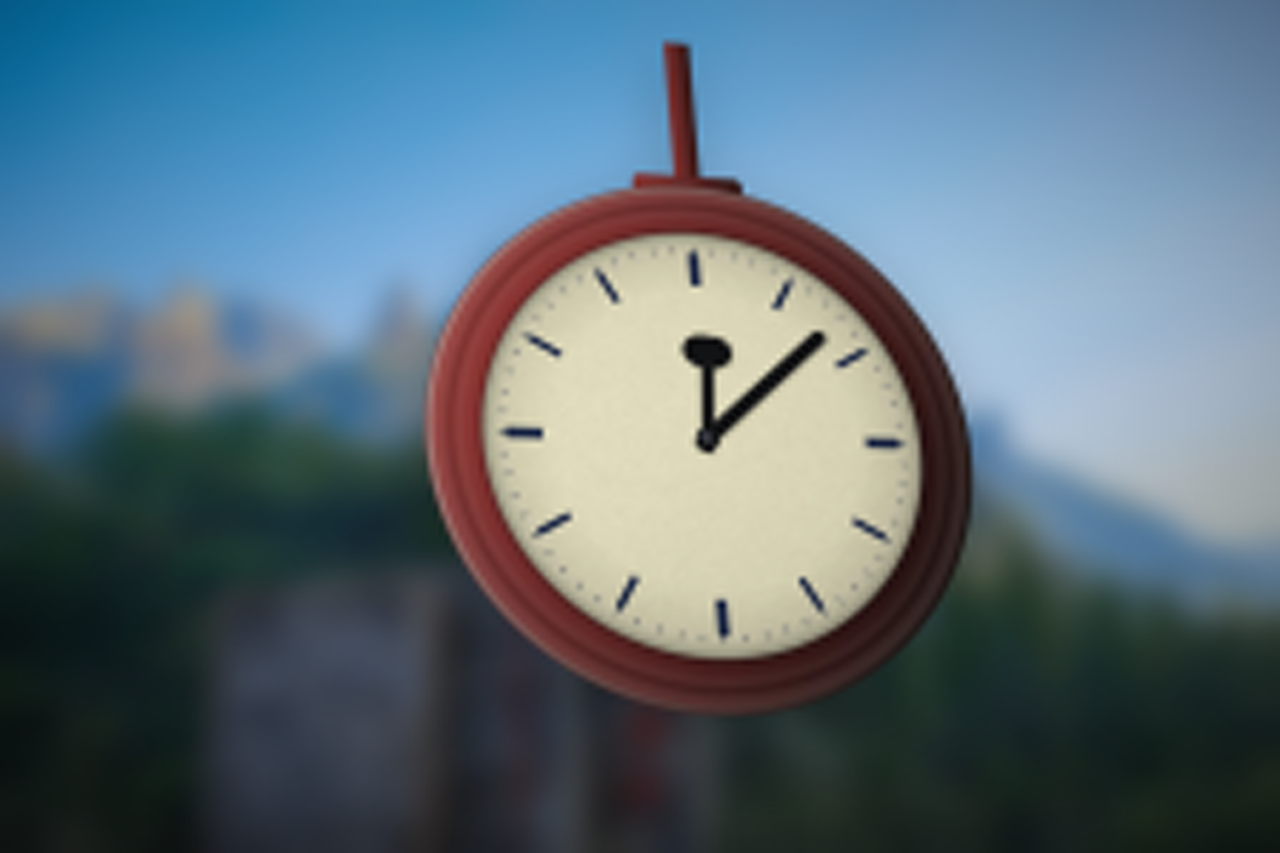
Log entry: 12:08
